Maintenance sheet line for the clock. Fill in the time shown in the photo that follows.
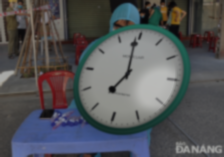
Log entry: 6:59
